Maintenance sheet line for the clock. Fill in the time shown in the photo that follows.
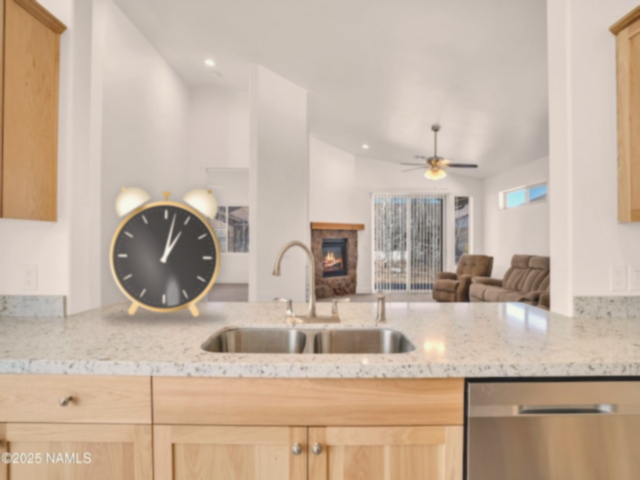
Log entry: 1:02
